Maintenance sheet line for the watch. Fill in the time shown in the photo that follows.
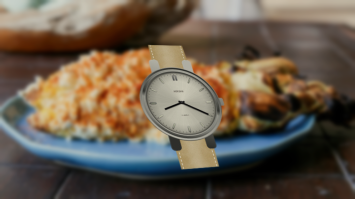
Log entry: 8:20
